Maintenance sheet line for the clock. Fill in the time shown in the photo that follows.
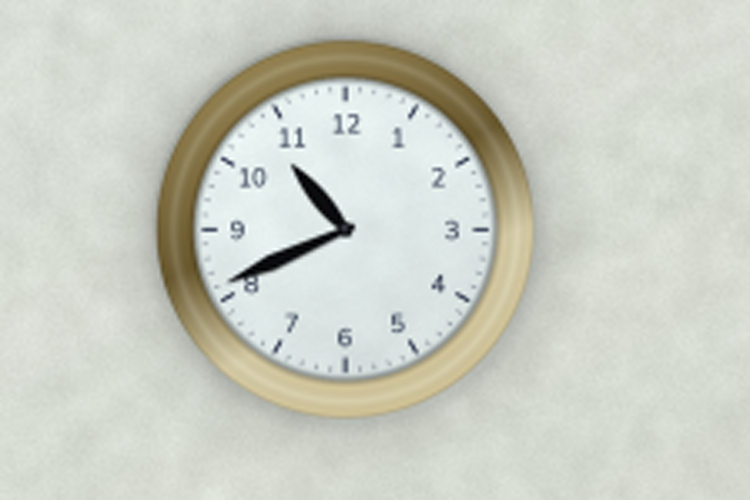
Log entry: 10:41
